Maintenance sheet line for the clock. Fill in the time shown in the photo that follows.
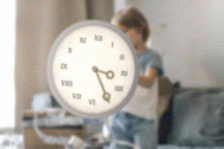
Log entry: 3:25
